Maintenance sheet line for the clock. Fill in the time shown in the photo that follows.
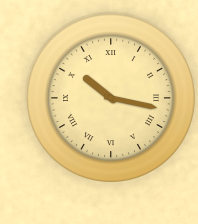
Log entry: 10:17
